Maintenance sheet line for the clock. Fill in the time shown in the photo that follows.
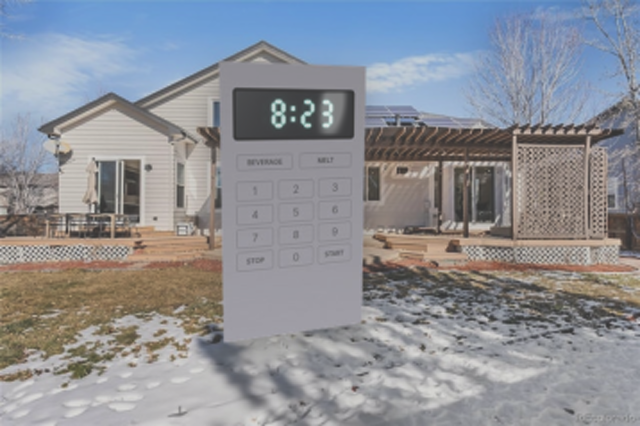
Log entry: 8:23
